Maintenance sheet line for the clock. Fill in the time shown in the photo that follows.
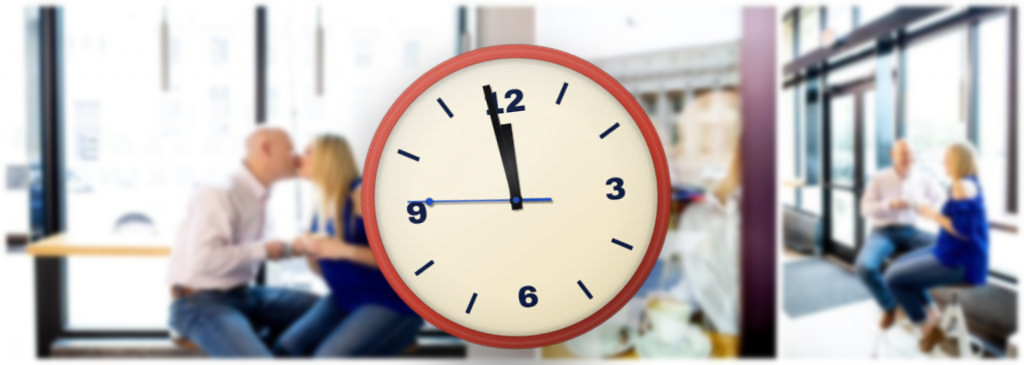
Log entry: 11:58:46
